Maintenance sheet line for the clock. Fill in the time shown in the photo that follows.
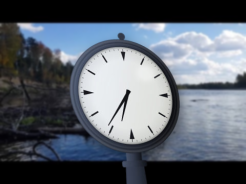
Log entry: 6:36
